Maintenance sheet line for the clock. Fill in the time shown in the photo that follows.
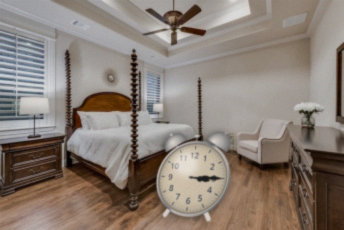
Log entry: 3:15
